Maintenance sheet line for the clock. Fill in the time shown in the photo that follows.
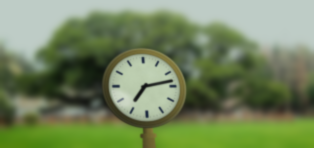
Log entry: 7:13
